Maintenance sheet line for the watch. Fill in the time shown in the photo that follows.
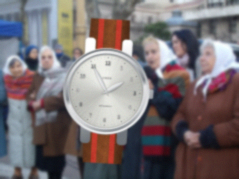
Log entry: 1:55
